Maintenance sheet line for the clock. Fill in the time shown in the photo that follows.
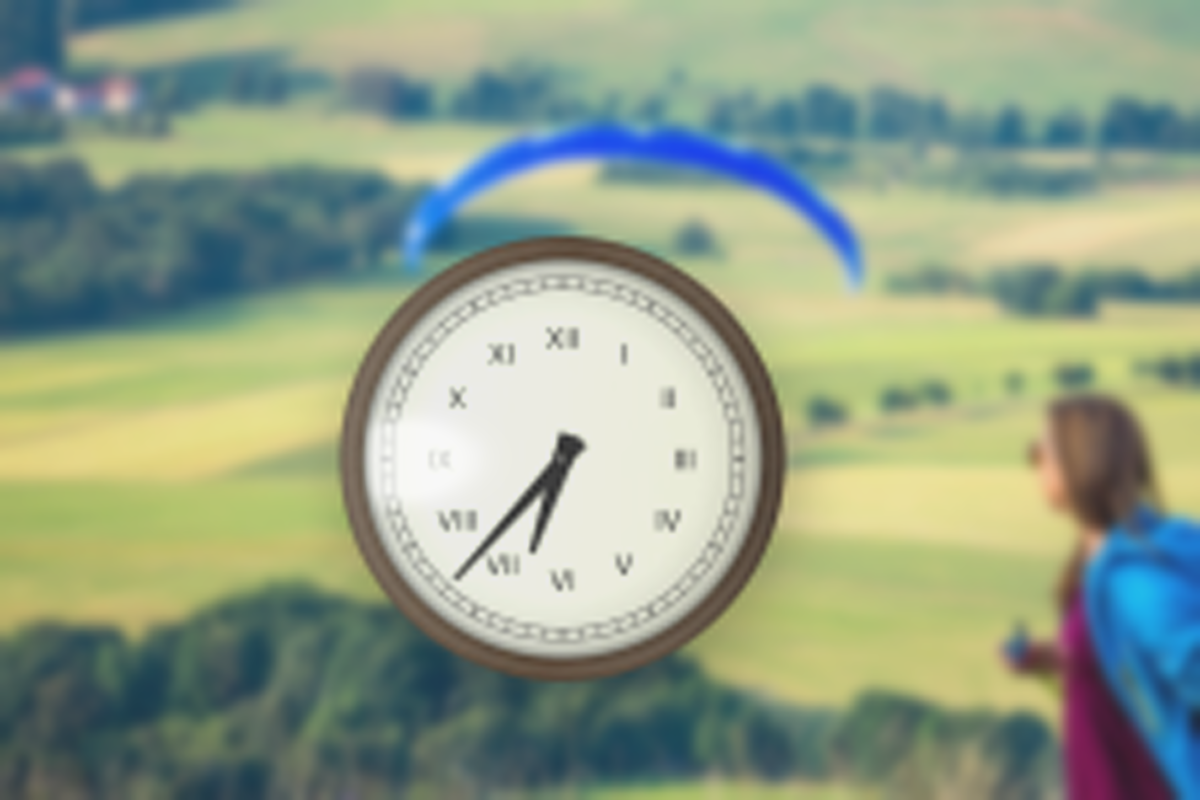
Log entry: 6:37
